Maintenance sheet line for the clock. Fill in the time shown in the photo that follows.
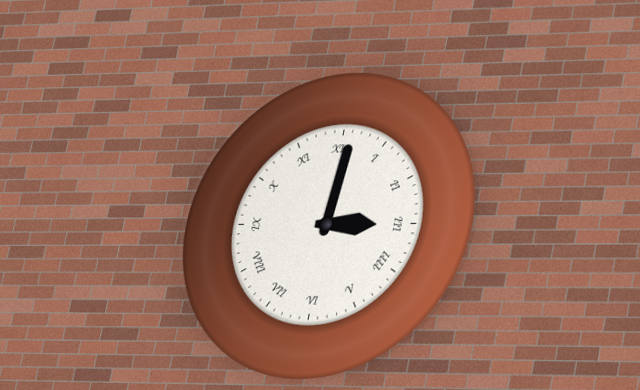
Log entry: 3:01
